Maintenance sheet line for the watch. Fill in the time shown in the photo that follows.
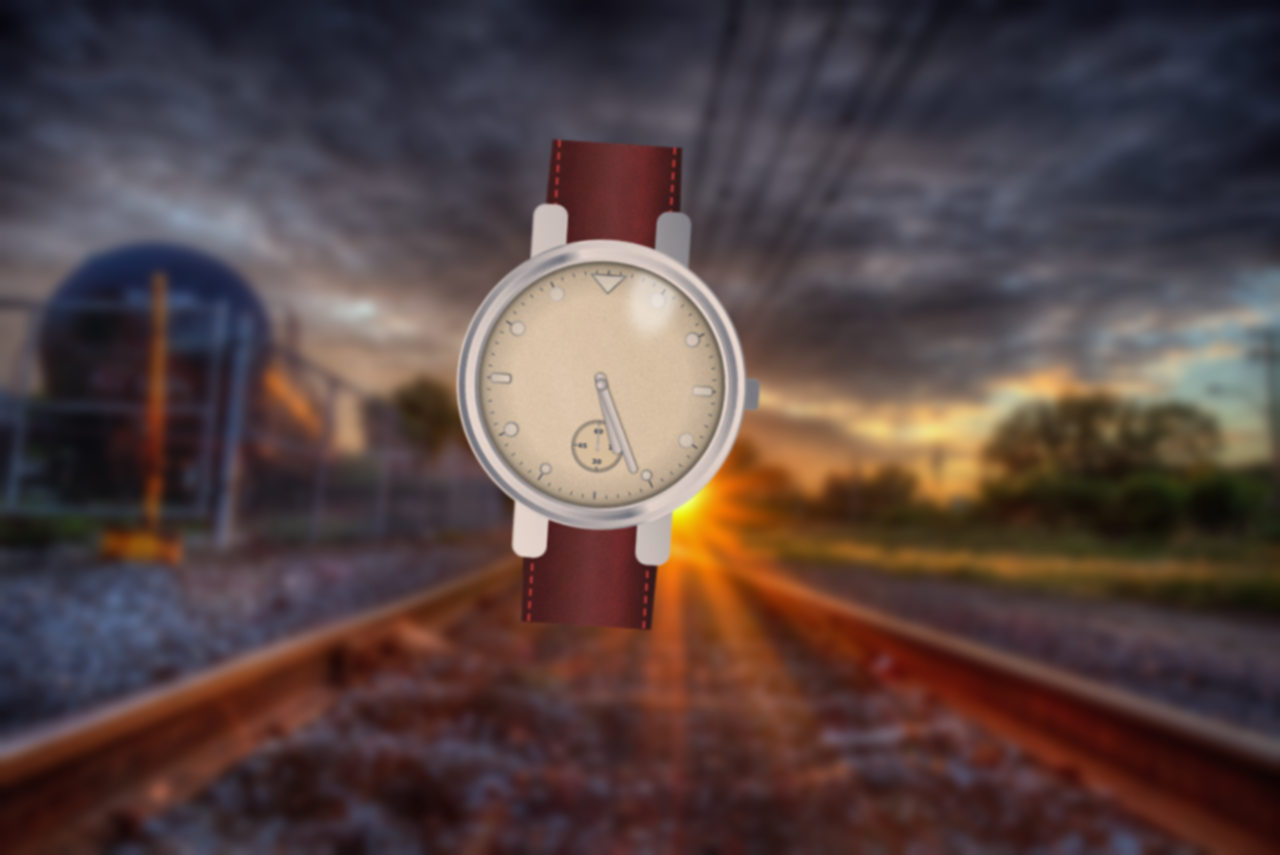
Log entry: 5:26
